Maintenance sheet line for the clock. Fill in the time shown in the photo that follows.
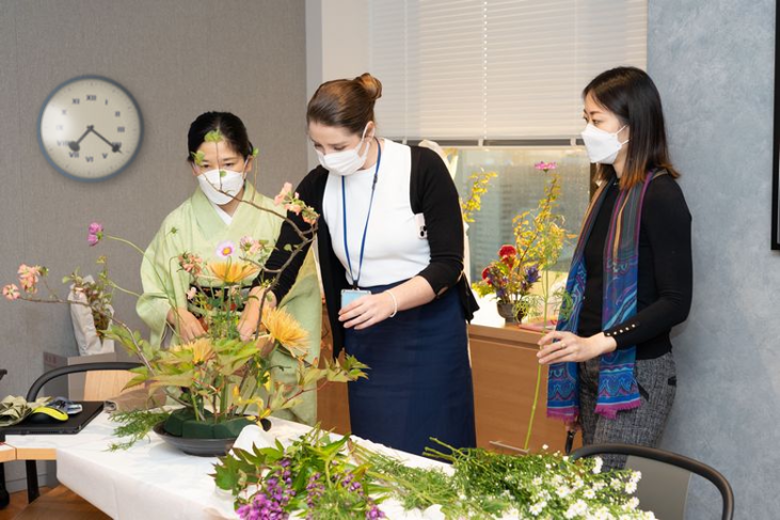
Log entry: 7:21
